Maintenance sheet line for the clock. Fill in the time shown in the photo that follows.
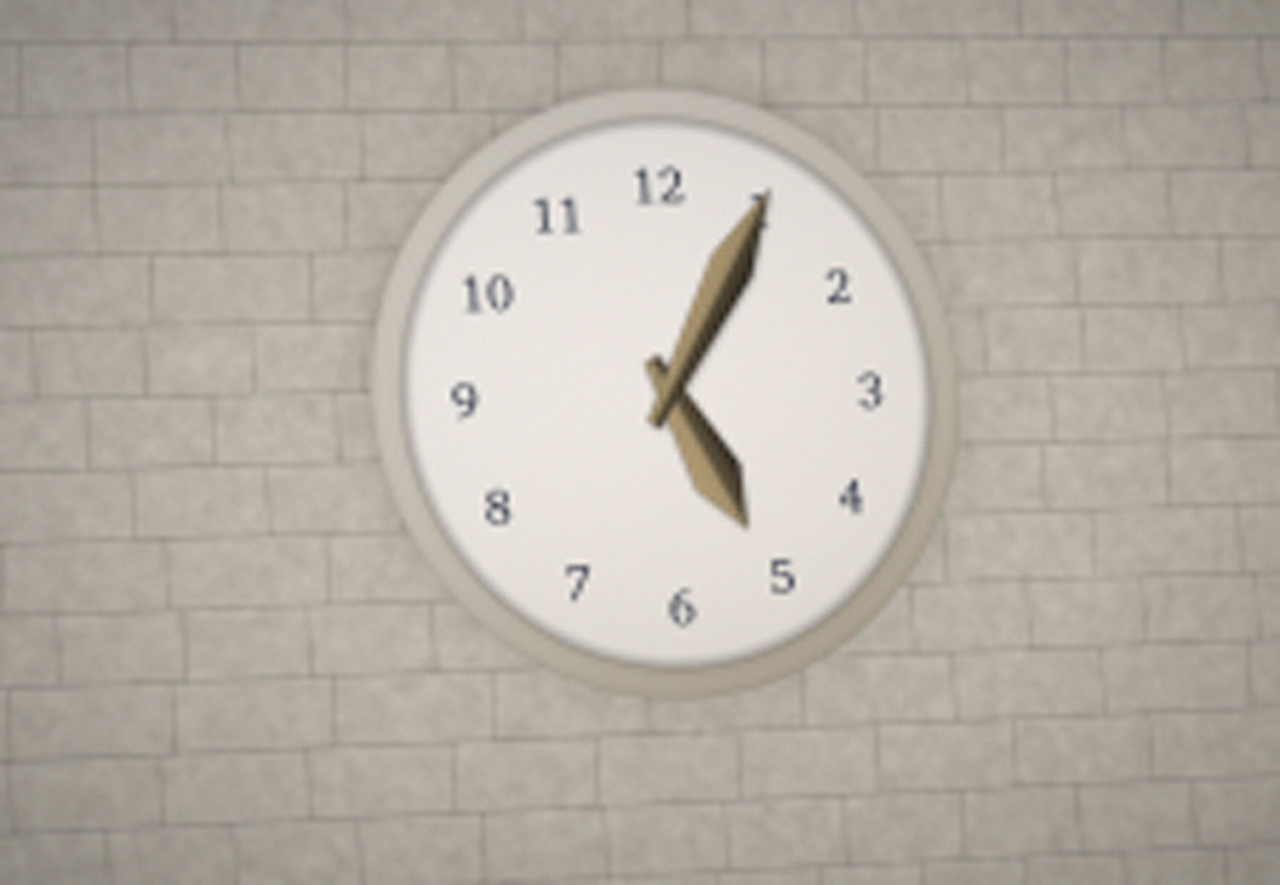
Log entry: 5:05
